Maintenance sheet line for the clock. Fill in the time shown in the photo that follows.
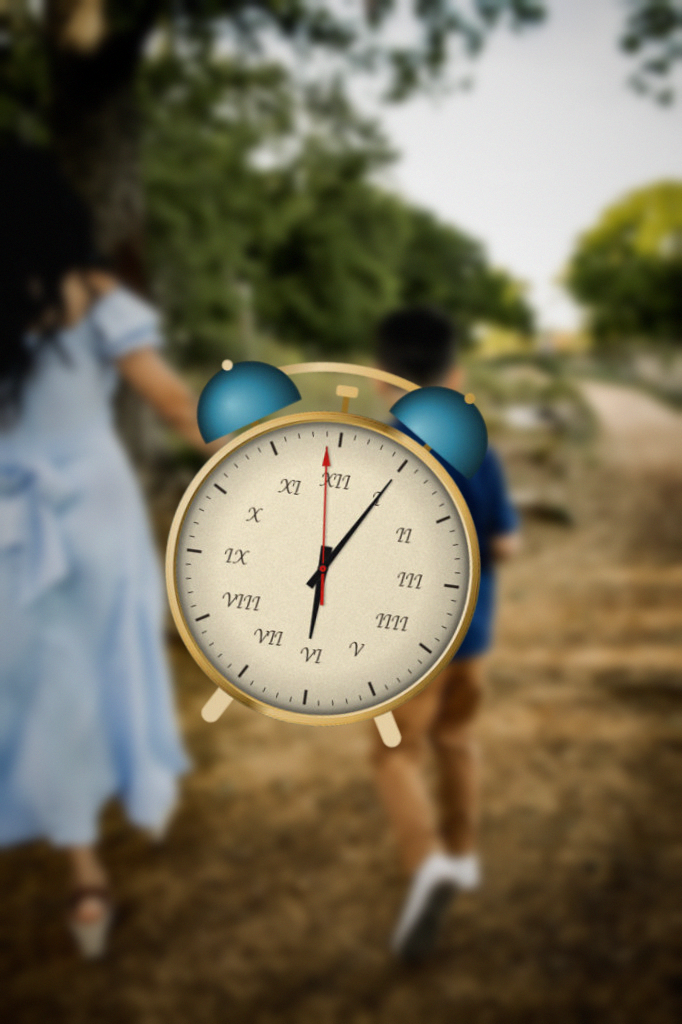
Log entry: 6:04:59
